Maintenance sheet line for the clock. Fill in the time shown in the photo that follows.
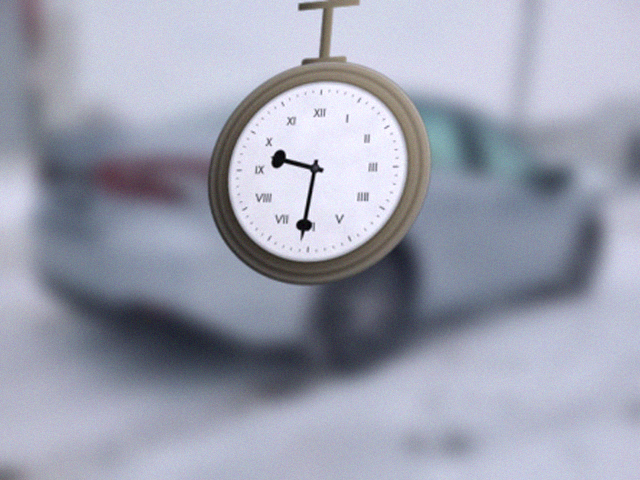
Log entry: 9:31
